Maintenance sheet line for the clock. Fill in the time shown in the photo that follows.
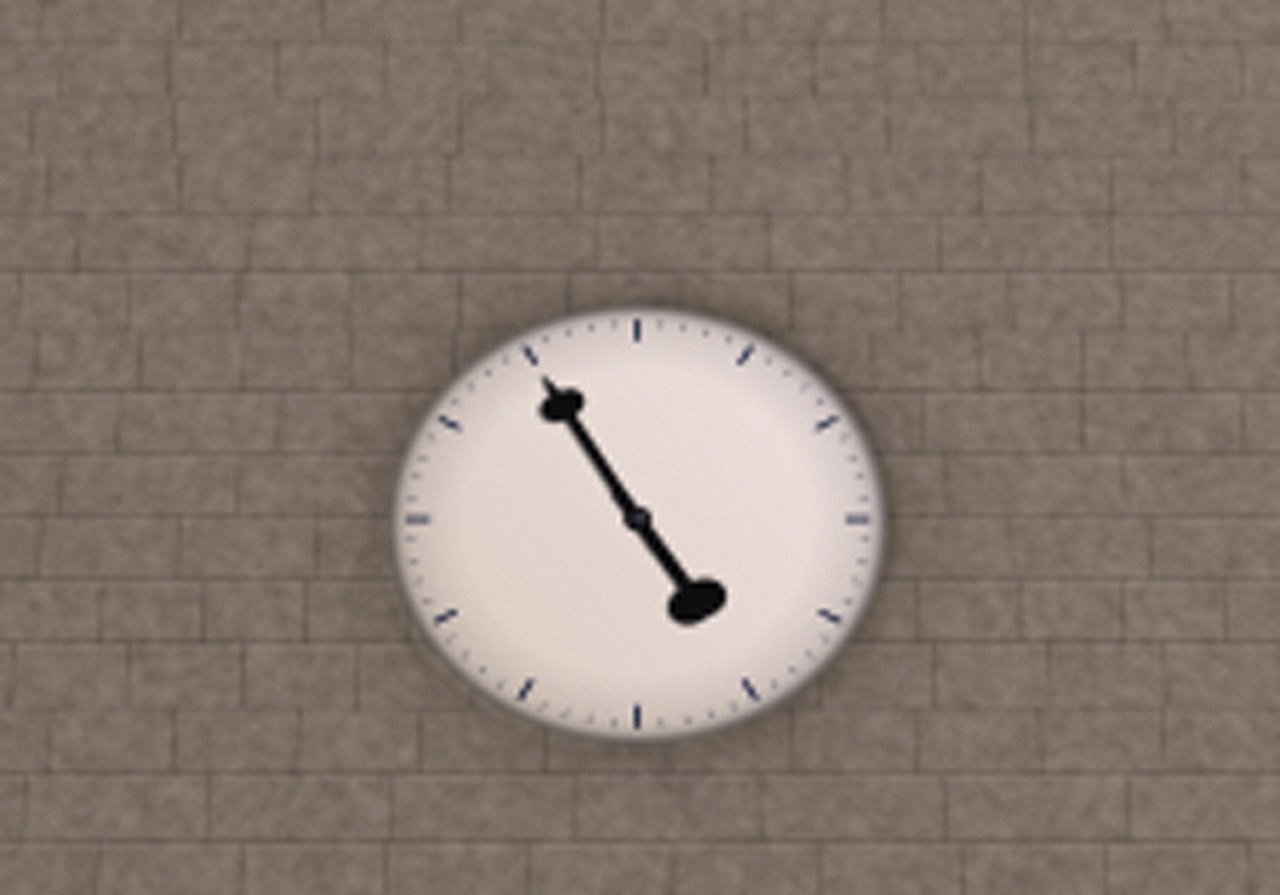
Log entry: 4:55
